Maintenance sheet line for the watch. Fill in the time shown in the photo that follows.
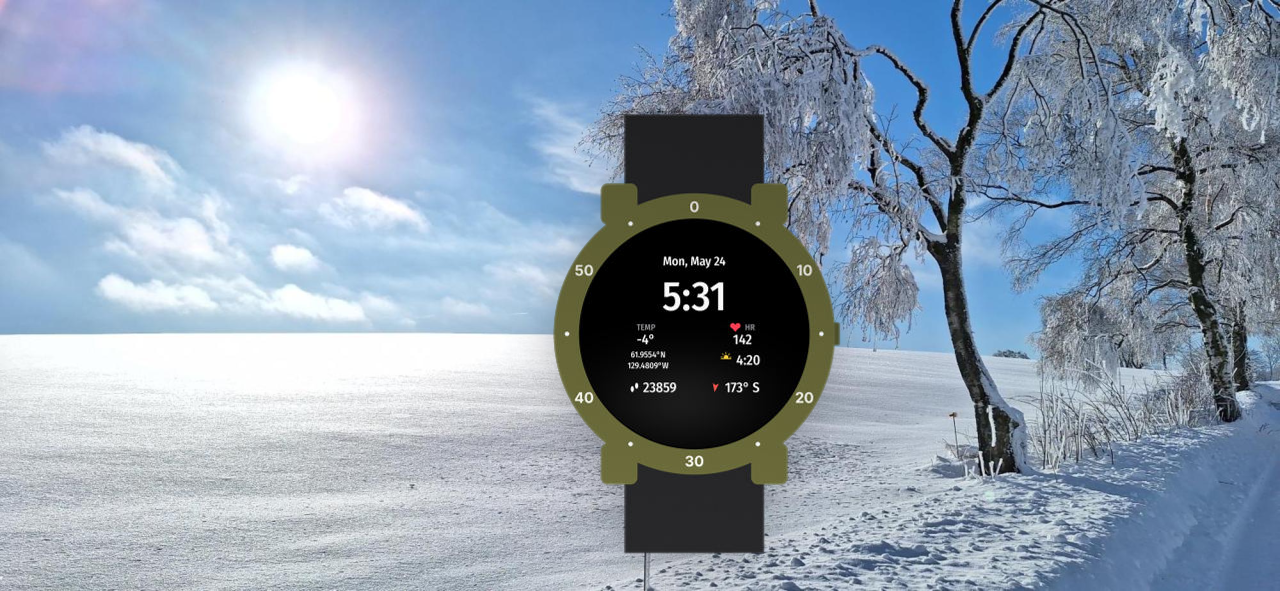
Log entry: 5:31
